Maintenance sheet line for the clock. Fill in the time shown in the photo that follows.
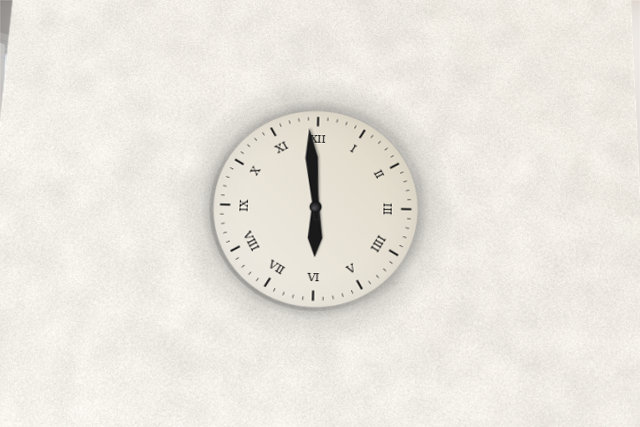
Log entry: 5:59
